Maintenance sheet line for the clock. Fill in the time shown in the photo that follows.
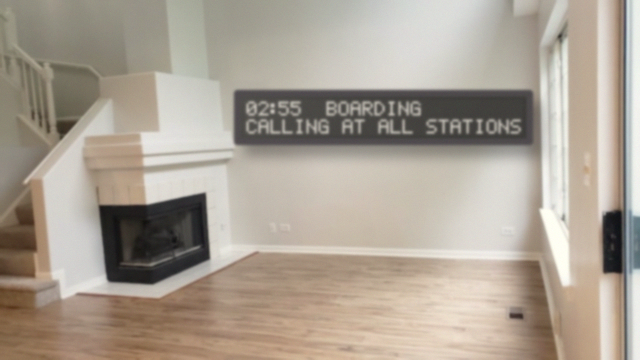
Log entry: 2:55
